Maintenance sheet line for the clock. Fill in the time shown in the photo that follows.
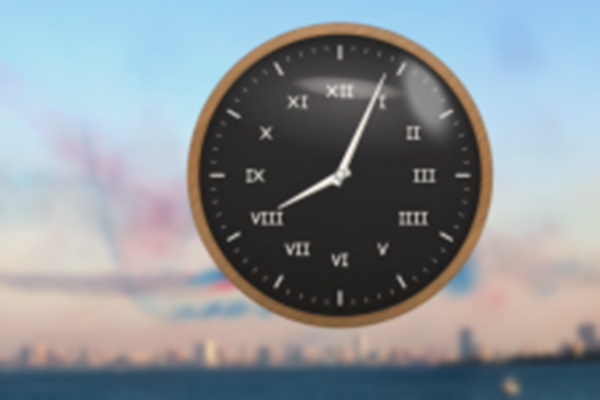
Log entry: 8:04
